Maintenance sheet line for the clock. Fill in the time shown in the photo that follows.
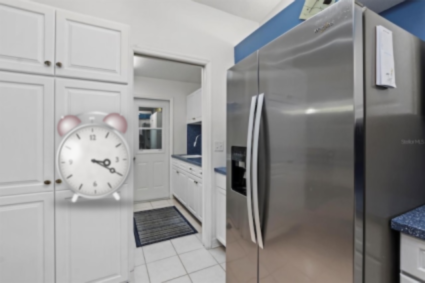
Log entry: 3:20
